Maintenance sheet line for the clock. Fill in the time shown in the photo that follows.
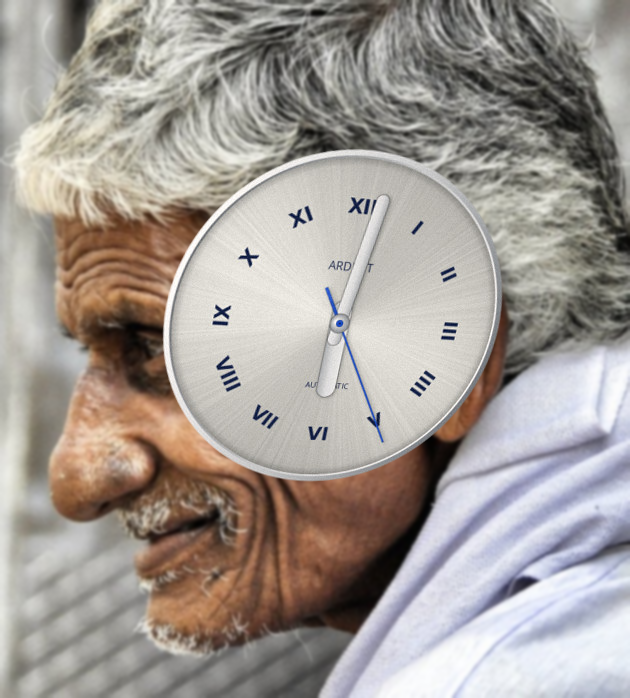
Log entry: 6:01:25
